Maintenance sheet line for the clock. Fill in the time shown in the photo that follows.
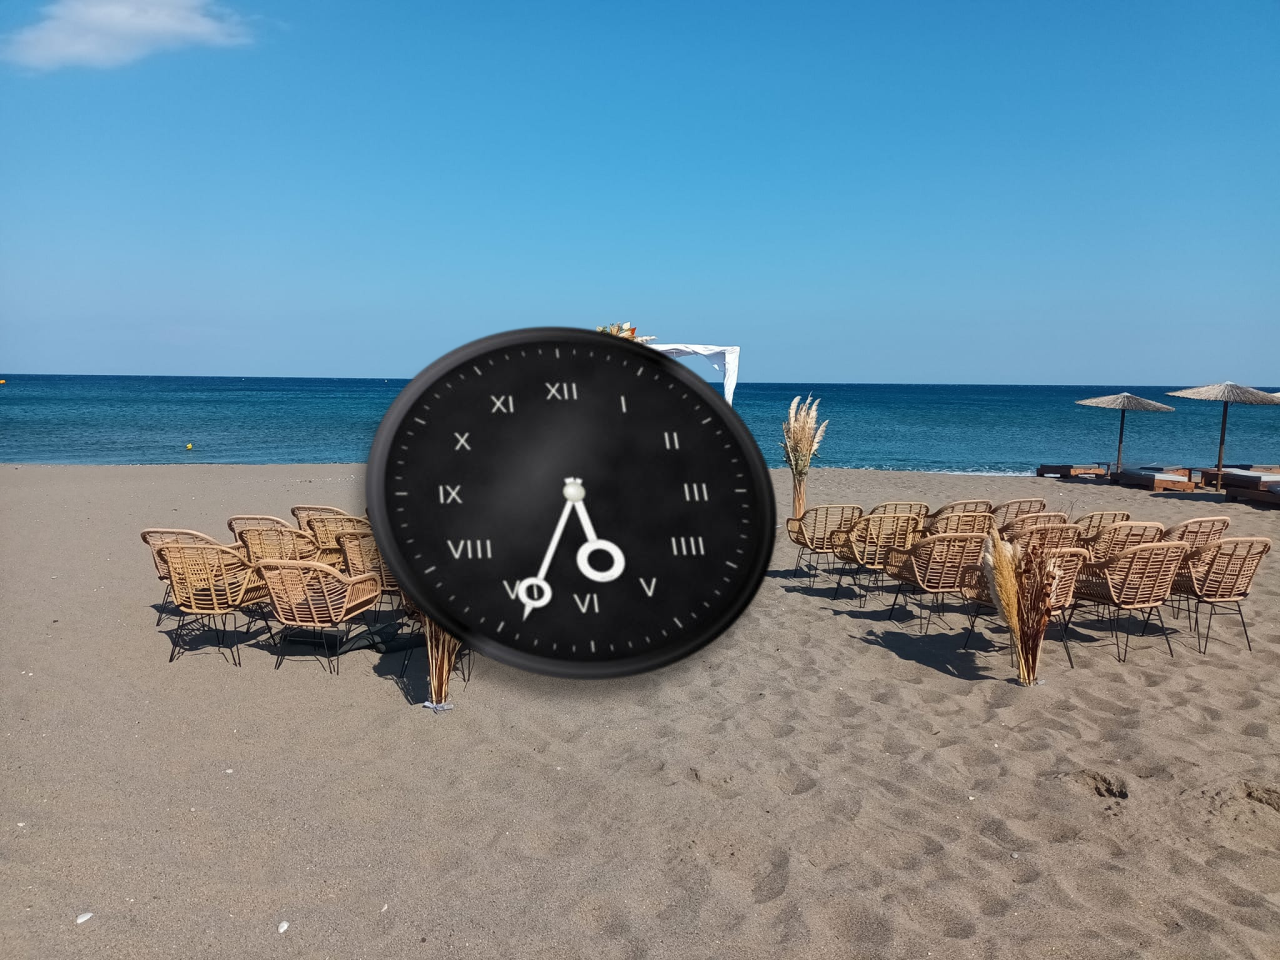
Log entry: 5:34
